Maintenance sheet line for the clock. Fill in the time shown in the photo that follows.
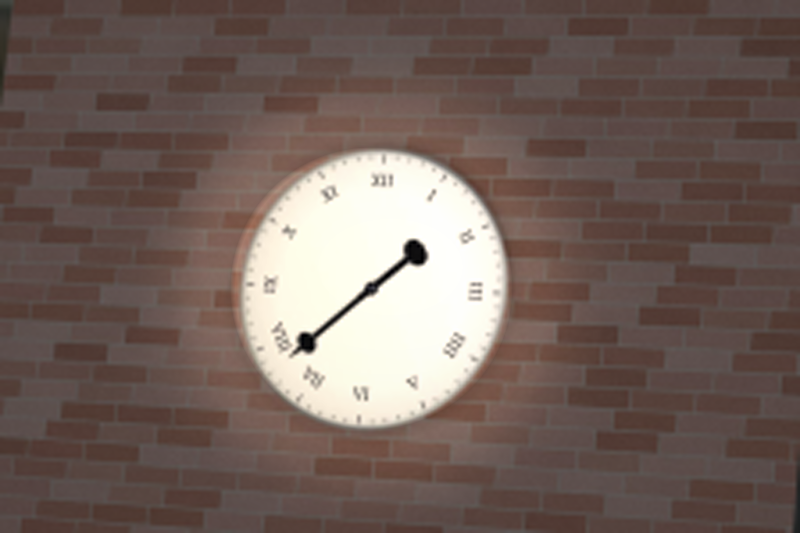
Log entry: 1:38
